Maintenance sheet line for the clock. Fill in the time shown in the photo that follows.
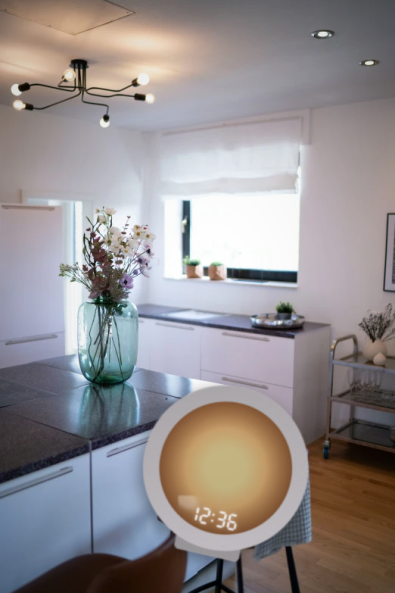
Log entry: 12:36
